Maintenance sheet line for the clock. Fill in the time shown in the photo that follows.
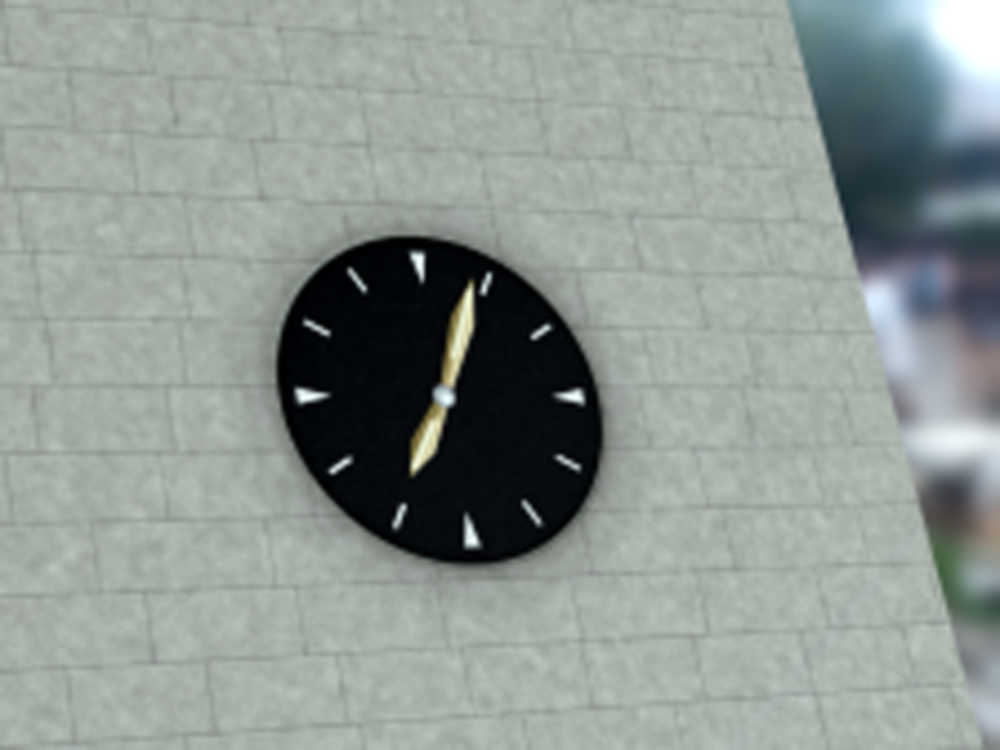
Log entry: 7:04
